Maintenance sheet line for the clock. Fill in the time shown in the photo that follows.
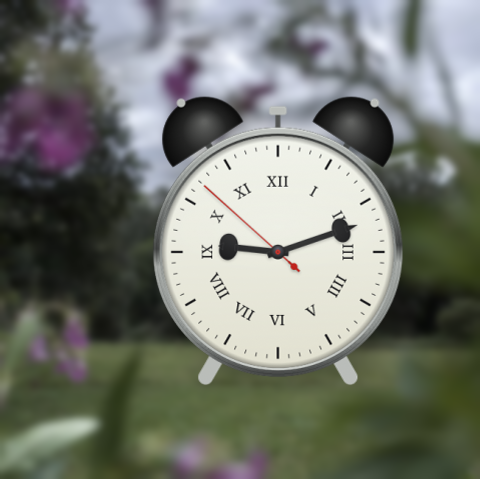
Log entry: 9:11:52
